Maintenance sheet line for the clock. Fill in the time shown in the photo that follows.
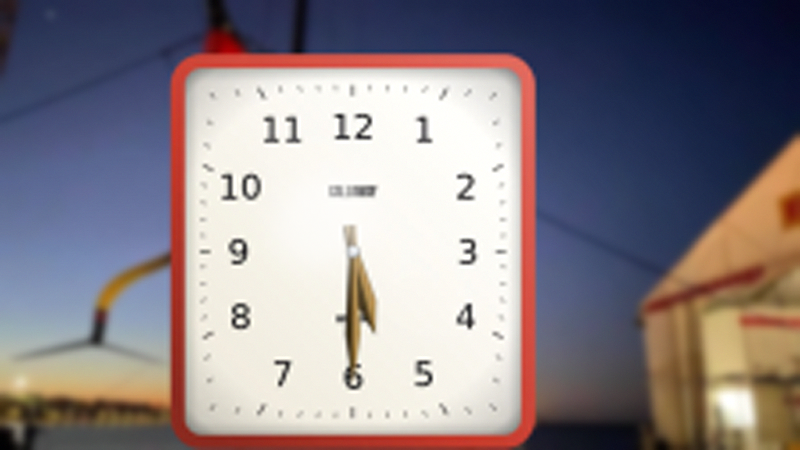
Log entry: 5:30
